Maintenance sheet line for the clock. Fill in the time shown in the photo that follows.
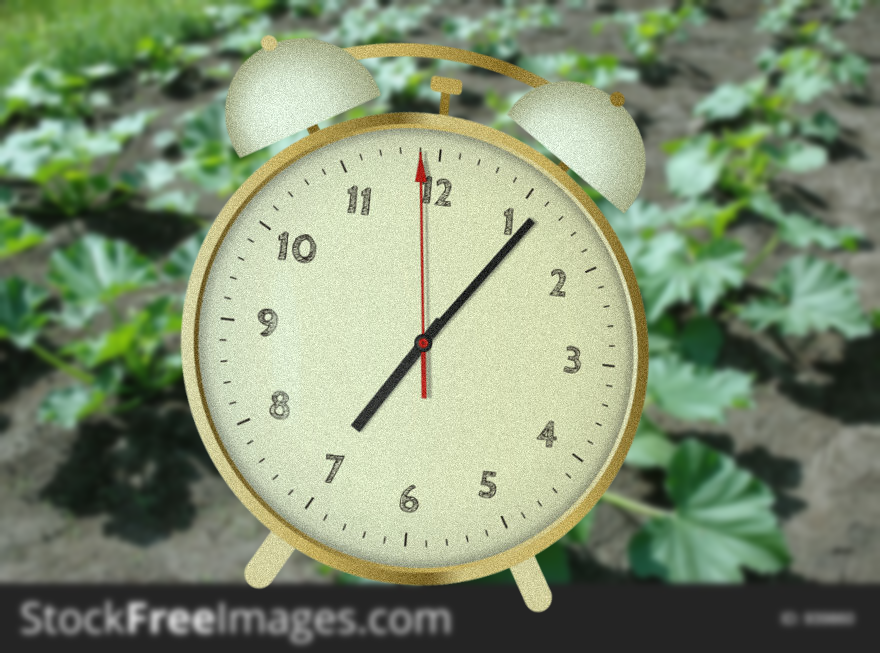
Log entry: 7:05:59
